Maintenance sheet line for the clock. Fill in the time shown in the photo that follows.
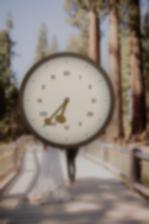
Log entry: 6:37
